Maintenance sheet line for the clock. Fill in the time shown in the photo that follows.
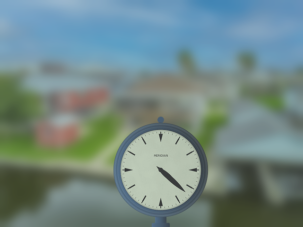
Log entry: 4:22
